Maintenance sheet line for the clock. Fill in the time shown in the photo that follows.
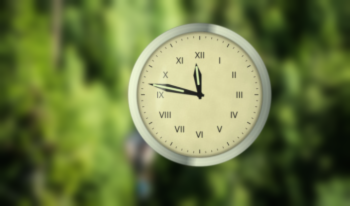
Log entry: 11:47
